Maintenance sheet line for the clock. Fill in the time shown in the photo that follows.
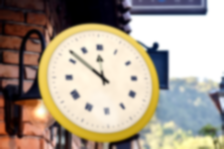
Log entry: 11:52
